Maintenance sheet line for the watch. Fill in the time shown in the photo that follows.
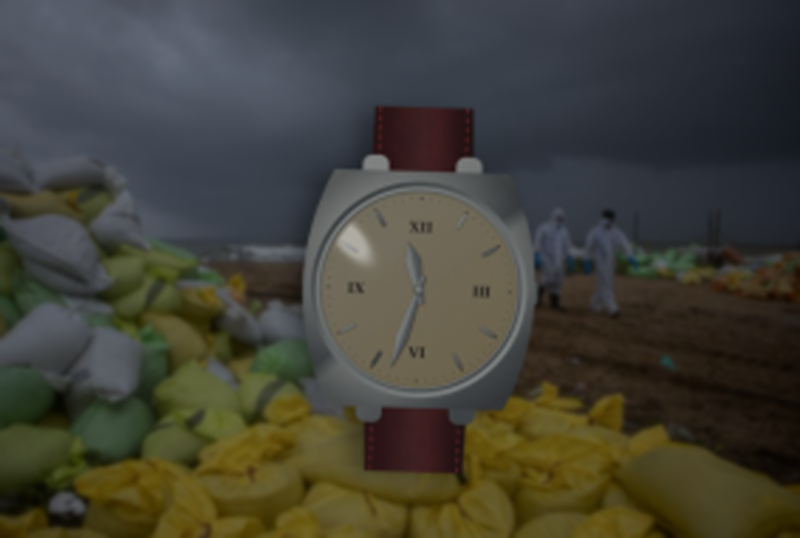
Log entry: 11:33
